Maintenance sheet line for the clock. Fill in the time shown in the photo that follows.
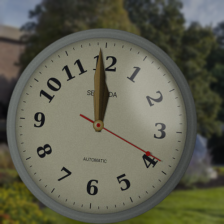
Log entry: 11:59:19
